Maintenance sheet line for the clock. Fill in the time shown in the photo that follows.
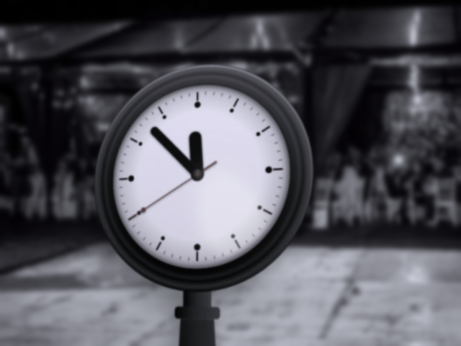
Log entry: 11:52:40
